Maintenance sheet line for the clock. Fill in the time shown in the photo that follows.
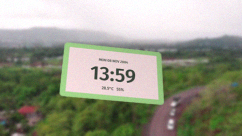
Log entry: 13:59
